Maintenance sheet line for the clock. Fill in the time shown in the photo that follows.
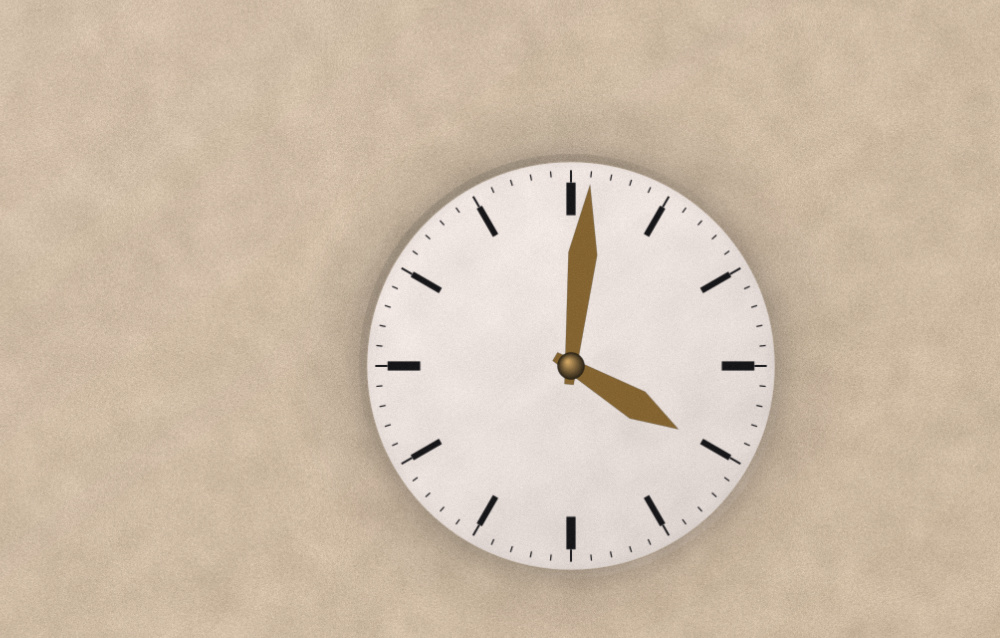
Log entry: 4:01
